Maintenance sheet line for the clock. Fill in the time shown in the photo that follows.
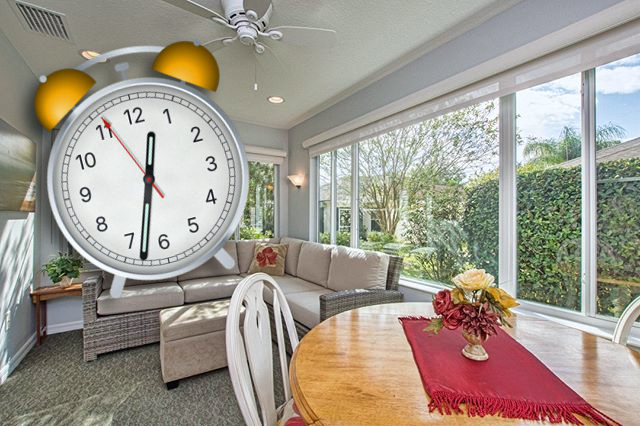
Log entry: 12:32:56
